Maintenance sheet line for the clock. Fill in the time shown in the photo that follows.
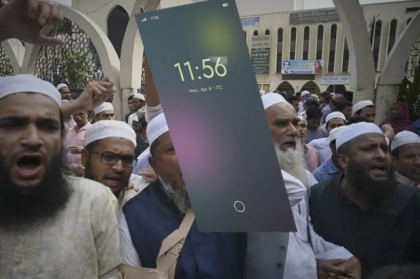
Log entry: 11:56
